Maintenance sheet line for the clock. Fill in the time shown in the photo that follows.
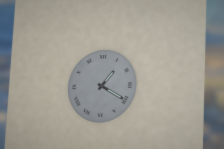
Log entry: 1:20
